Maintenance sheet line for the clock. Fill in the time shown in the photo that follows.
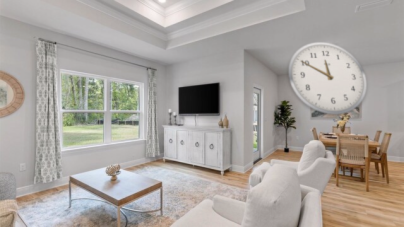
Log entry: 11:50
